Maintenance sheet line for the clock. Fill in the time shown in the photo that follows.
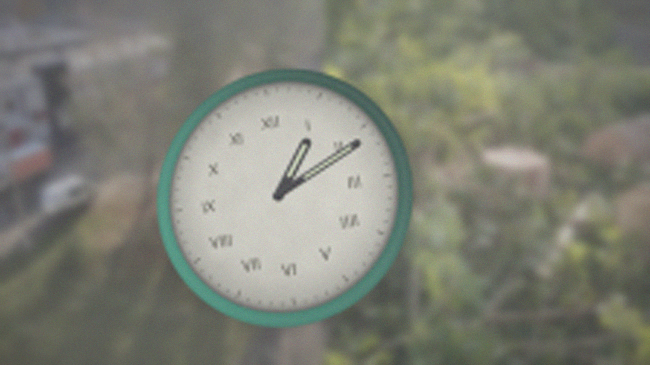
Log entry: 1:11
